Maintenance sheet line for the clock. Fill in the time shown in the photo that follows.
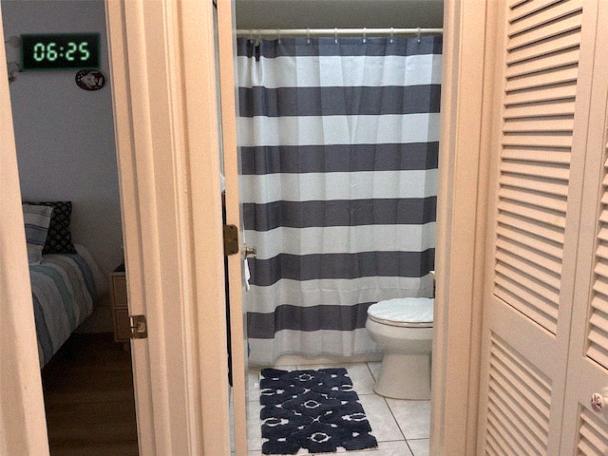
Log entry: 6:25
